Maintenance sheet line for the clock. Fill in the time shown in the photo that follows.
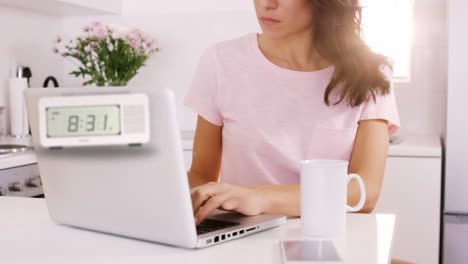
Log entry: 8:31
